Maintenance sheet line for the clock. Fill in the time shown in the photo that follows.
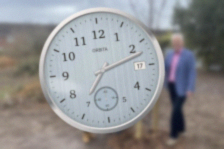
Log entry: 7:12
